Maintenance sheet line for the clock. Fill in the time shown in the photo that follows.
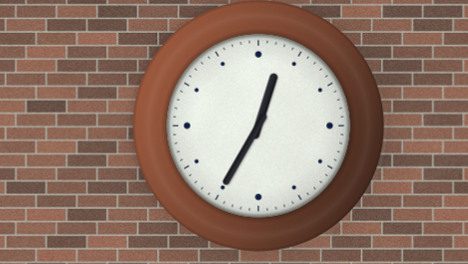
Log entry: 12:35
